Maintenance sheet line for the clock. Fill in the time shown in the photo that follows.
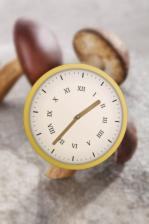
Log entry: 1:36
